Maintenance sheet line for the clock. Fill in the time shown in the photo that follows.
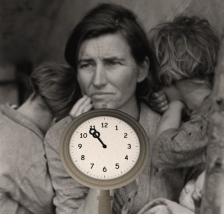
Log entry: 10:54
